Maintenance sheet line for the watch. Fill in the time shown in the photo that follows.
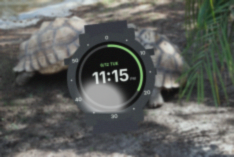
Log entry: 11:15
